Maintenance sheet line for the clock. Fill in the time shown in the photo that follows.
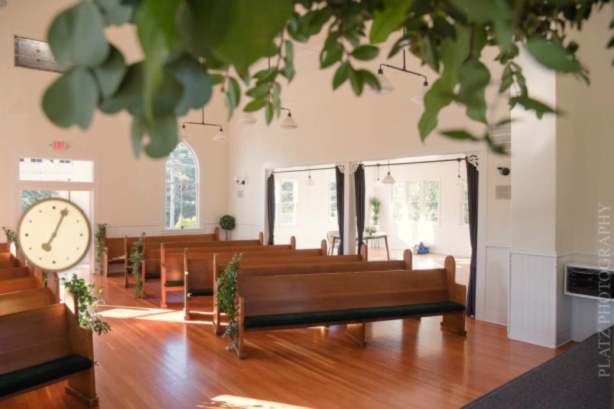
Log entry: 7:04
